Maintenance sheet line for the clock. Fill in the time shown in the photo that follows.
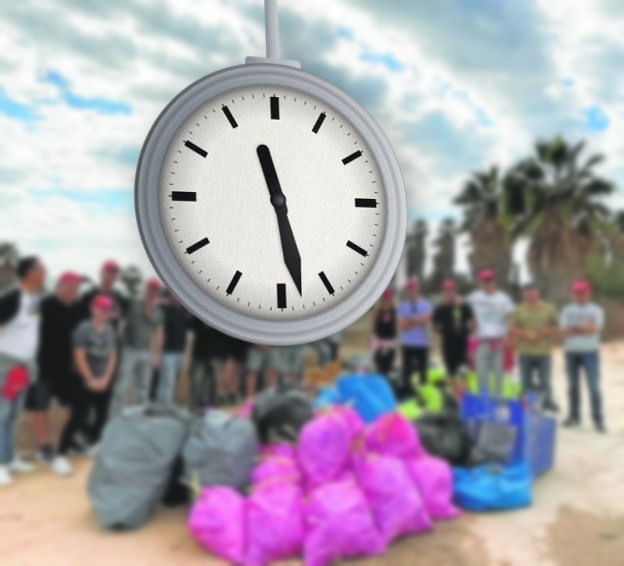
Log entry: 11:28
